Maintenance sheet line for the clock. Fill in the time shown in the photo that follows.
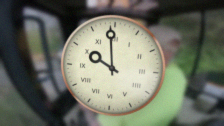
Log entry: 9:59
